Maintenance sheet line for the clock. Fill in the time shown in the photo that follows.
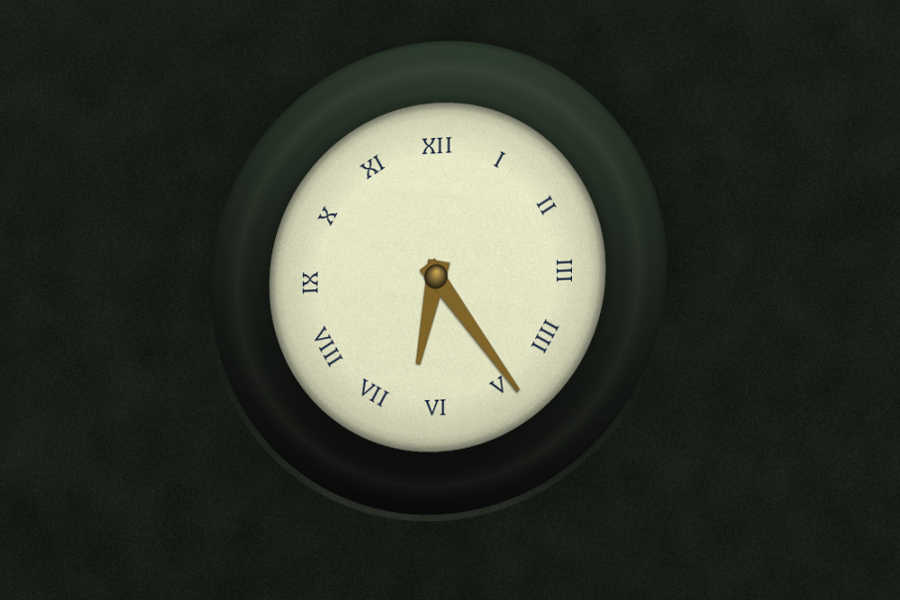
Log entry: 6:24
